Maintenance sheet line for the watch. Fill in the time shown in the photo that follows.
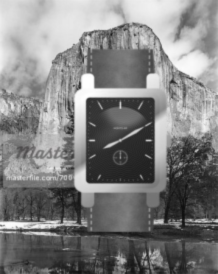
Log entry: 8:10
